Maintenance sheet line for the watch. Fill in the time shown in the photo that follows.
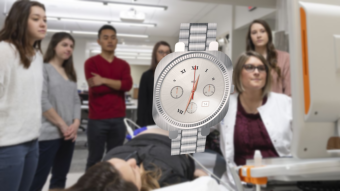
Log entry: 12:33
